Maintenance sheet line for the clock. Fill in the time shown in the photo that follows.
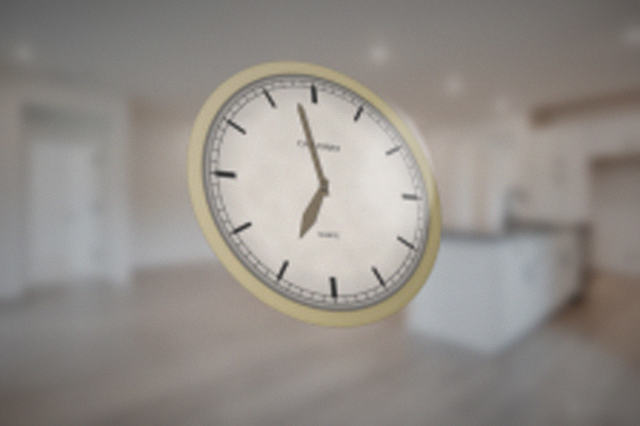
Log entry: 6:58
